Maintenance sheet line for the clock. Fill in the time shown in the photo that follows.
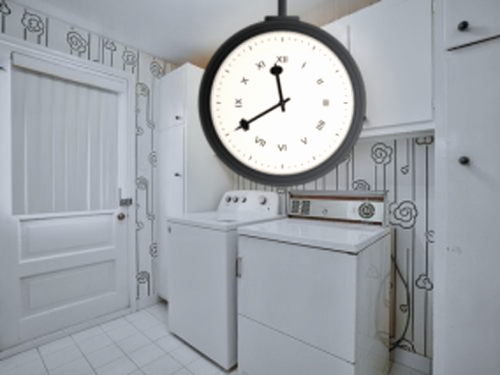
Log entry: 11:40
